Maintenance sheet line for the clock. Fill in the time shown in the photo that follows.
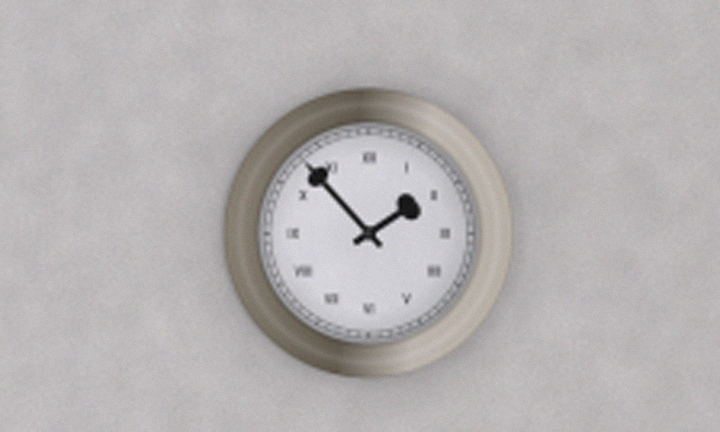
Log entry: 1:53
